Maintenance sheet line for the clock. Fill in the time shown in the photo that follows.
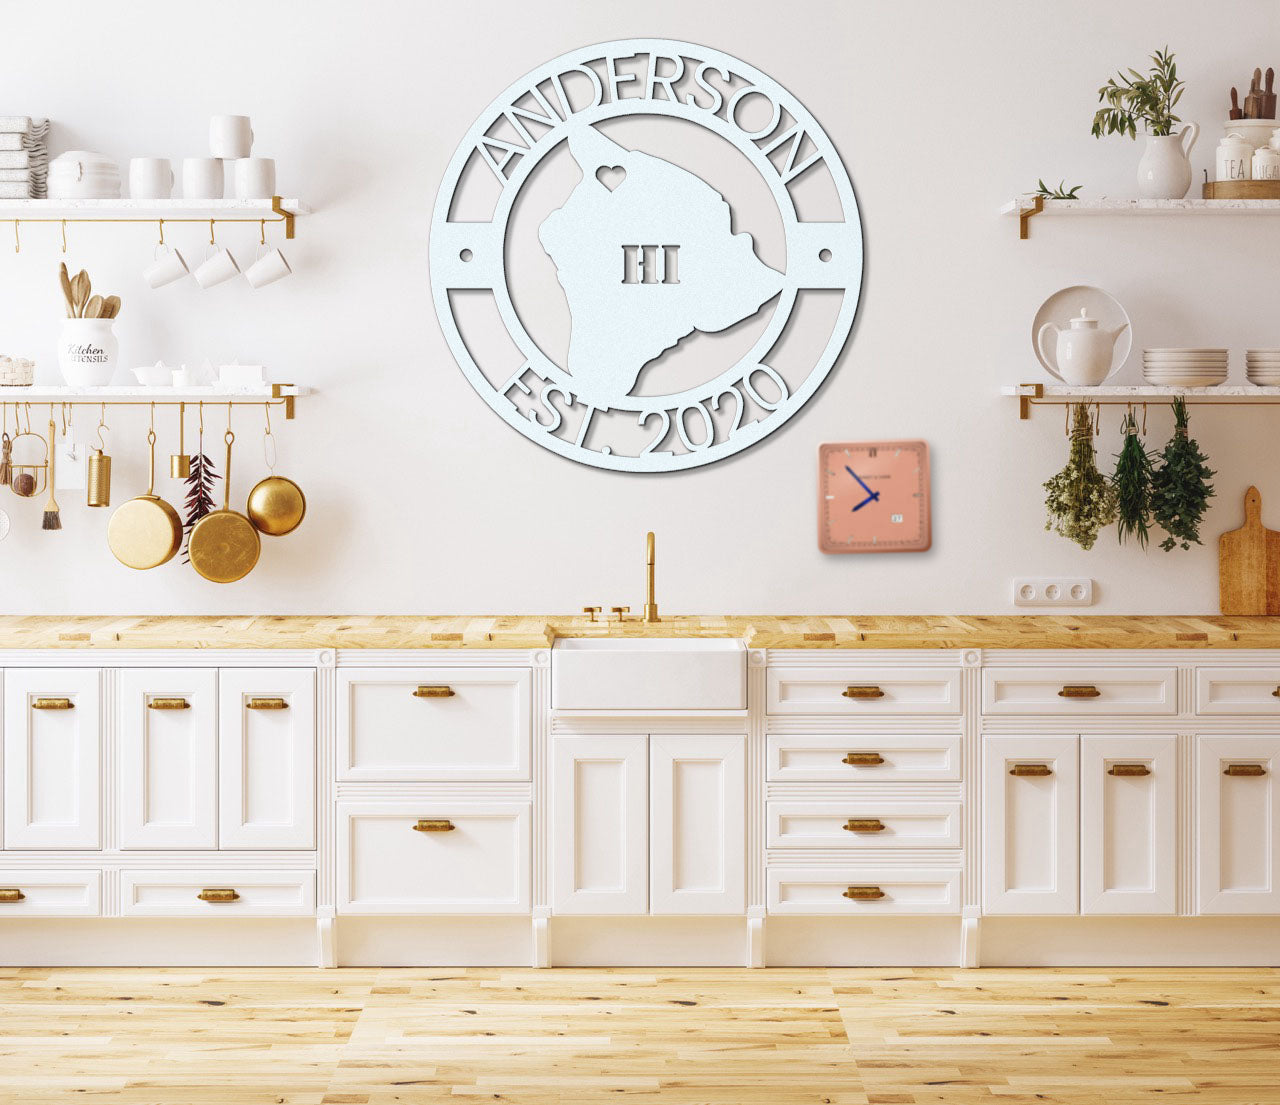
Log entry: 7:53
